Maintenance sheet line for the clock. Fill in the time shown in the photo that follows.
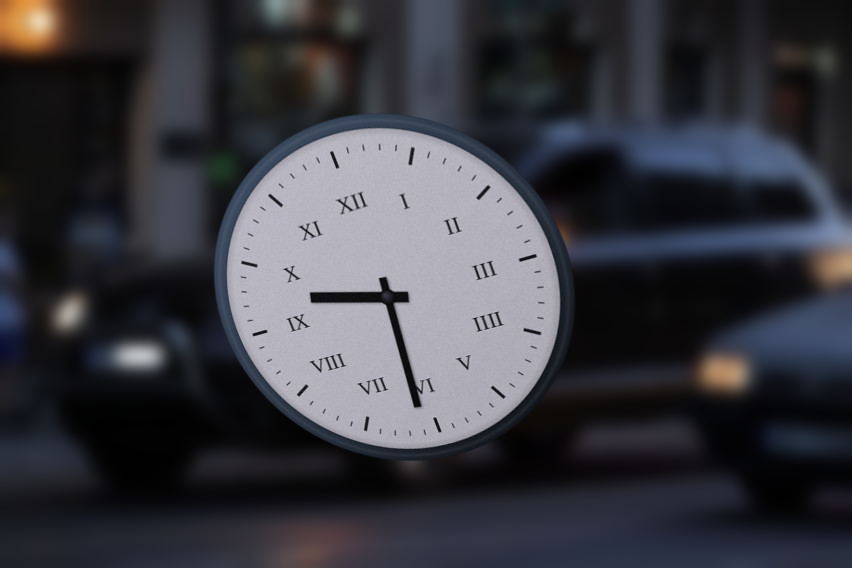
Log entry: 9:31
